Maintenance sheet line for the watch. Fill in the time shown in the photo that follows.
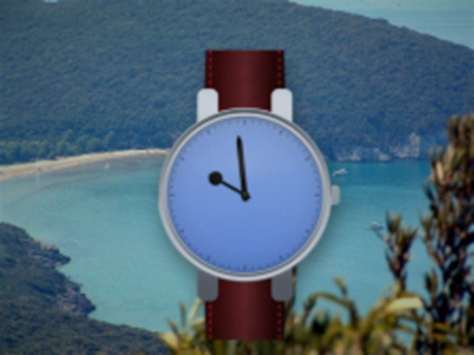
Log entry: 9:59
